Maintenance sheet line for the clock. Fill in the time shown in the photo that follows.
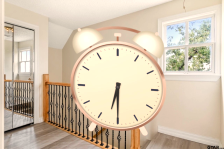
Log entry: 6:30
